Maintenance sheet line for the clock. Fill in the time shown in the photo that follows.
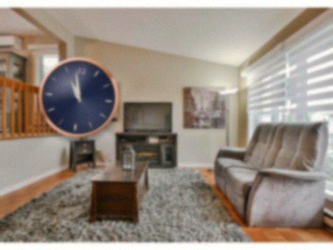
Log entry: 10:58
